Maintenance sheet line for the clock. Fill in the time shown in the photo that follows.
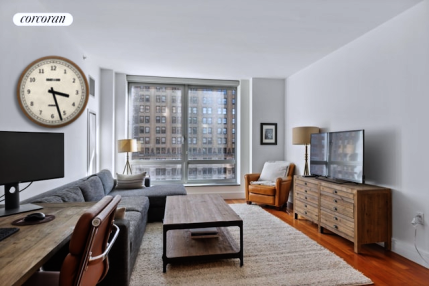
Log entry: 3:27
